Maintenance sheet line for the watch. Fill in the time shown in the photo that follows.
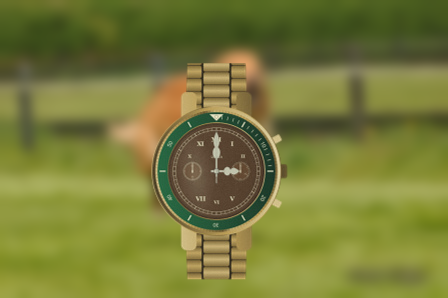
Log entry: 3:00
